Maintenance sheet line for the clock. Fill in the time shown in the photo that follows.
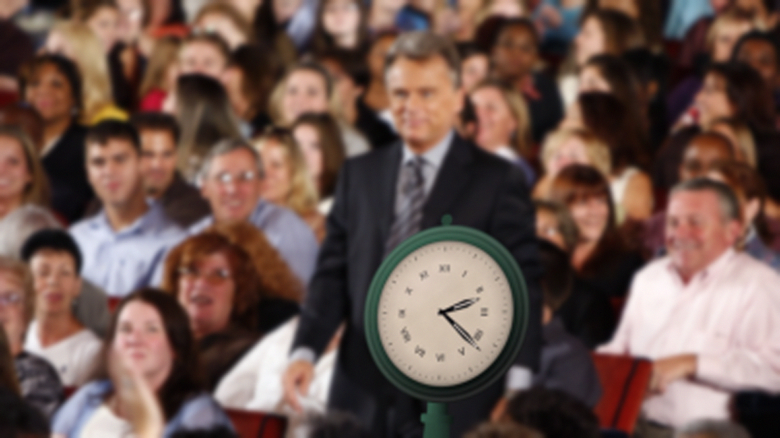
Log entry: 2:22
